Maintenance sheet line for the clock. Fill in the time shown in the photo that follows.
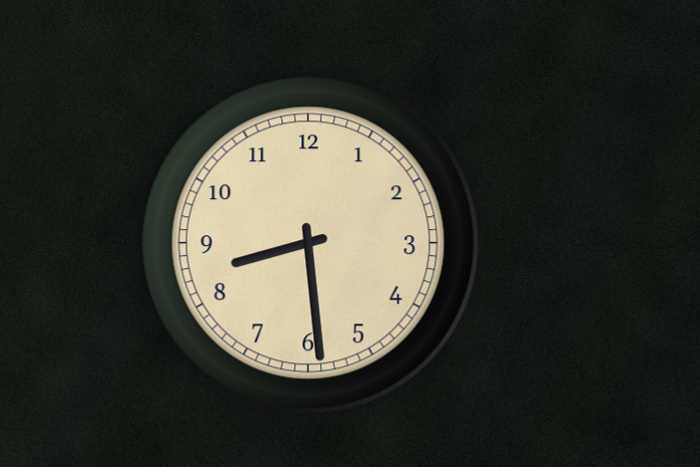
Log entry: 8:29
